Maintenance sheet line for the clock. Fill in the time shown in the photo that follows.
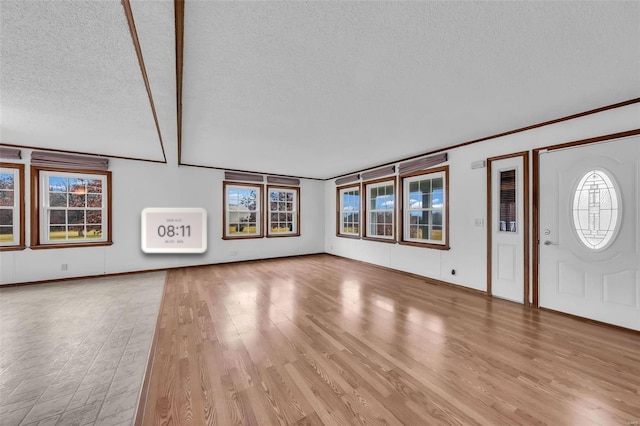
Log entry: 8:11
